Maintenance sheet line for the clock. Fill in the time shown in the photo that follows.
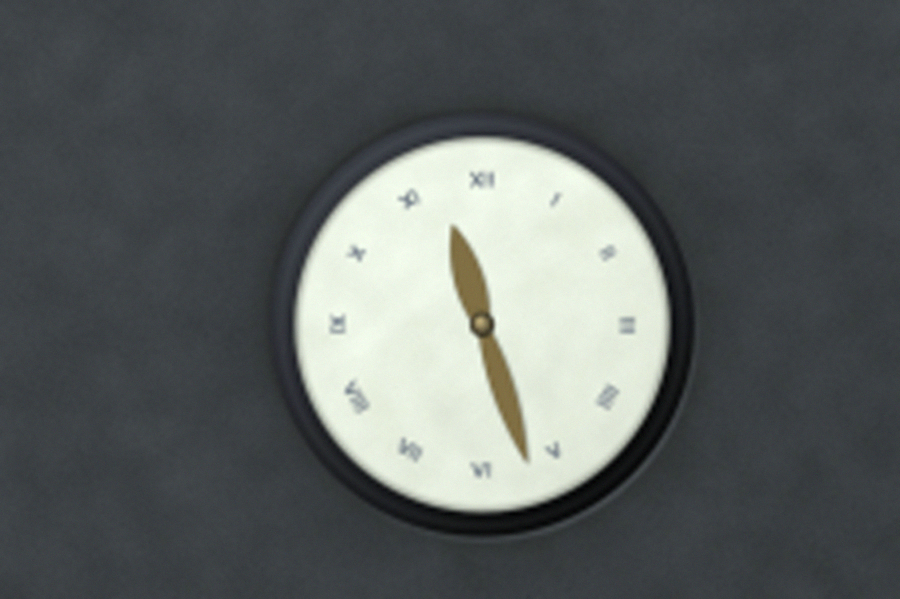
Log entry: 11:27
